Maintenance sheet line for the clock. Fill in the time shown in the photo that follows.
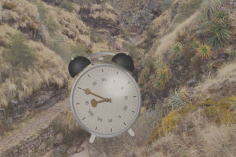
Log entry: 8:50
